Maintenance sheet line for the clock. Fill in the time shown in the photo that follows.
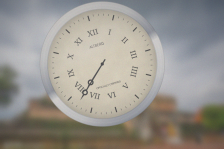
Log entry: 7:38
